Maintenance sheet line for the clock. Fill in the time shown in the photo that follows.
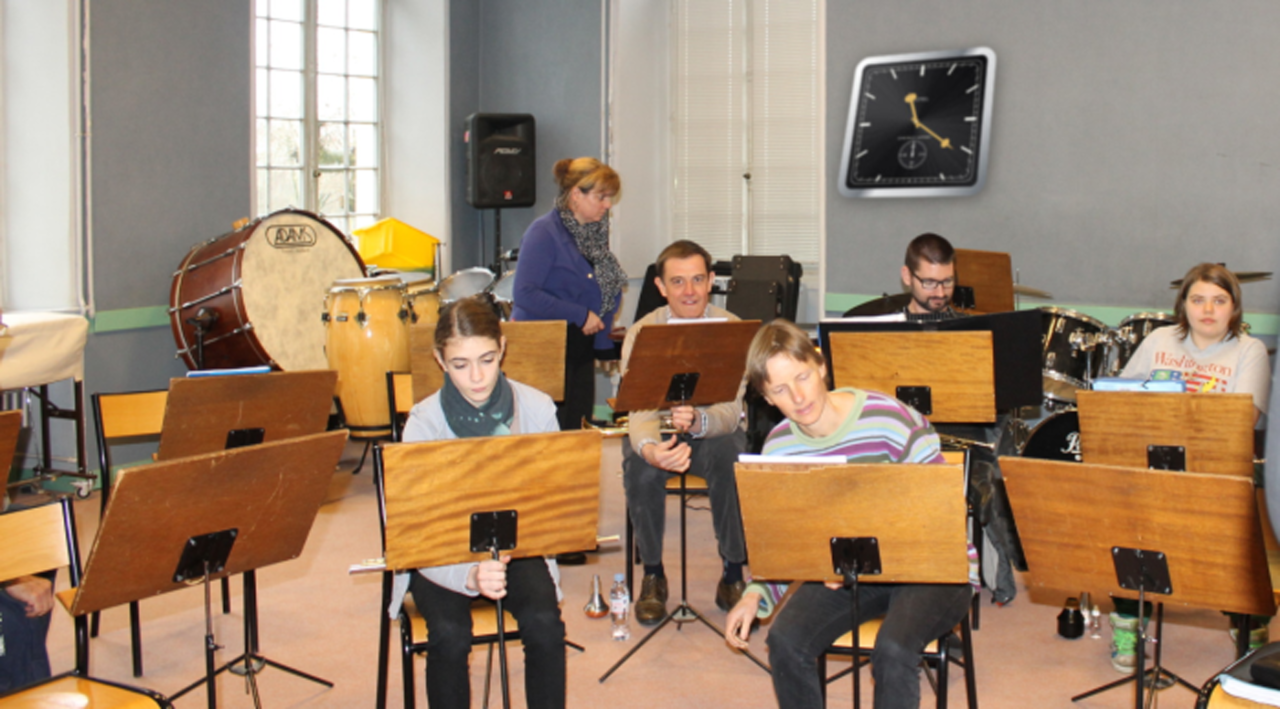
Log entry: 11:21
